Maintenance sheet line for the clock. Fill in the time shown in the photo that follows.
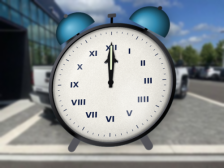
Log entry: 12:00
